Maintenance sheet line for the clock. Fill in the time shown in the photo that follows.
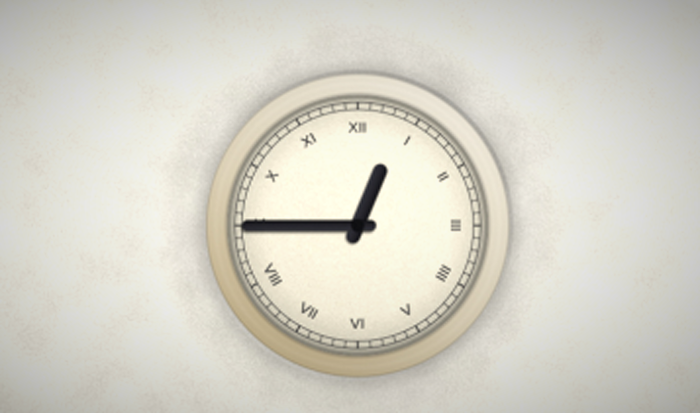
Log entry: 12:45
